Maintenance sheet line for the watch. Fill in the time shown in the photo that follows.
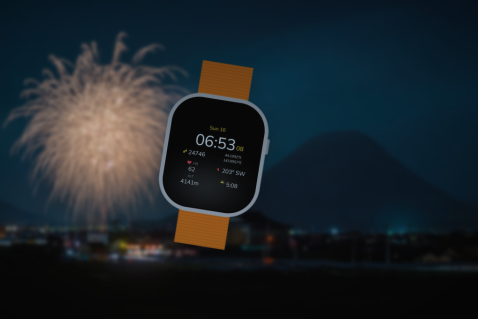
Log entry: 6:53
